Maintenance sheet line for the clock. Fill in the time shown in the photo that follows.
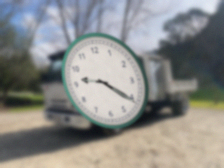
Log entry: 9:21
